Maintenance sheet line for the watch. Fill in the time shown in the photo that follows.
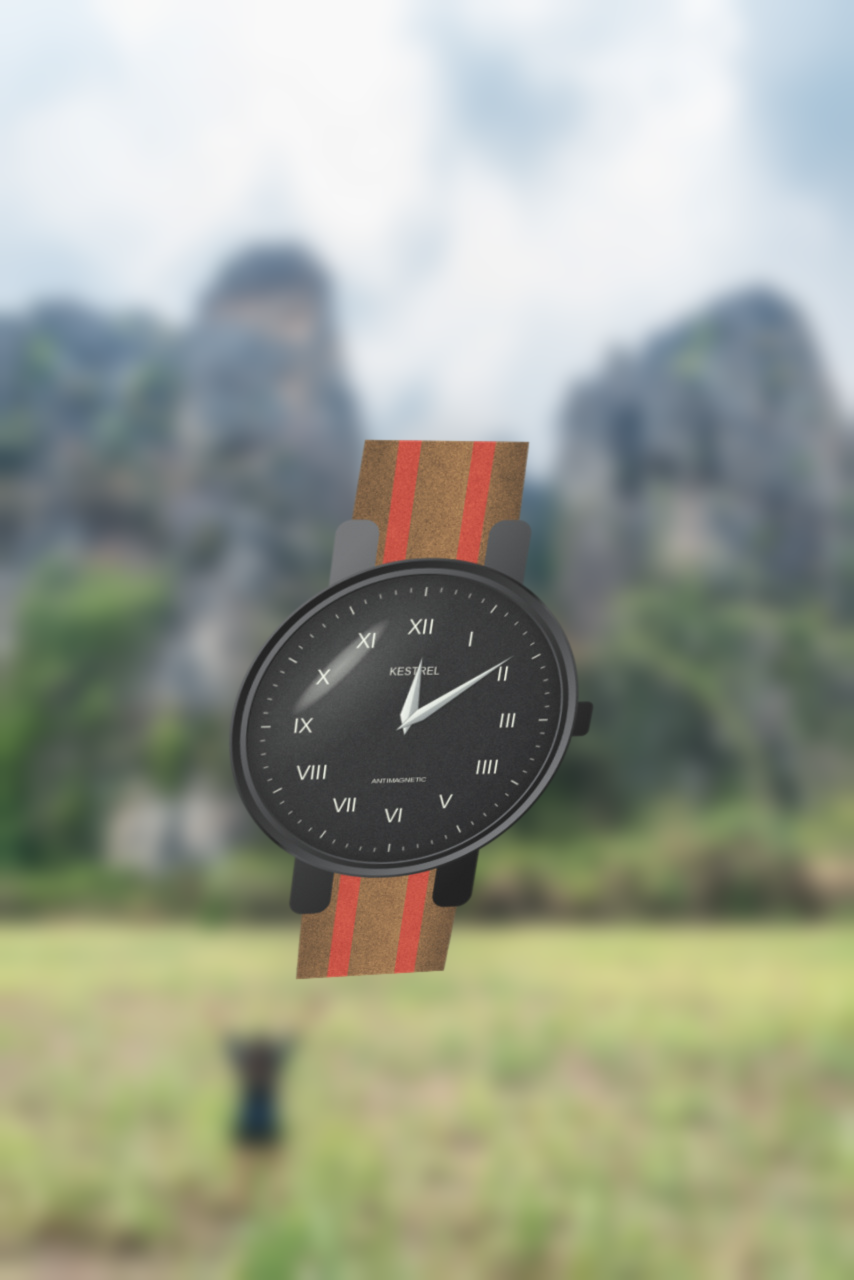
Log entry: 12:09
